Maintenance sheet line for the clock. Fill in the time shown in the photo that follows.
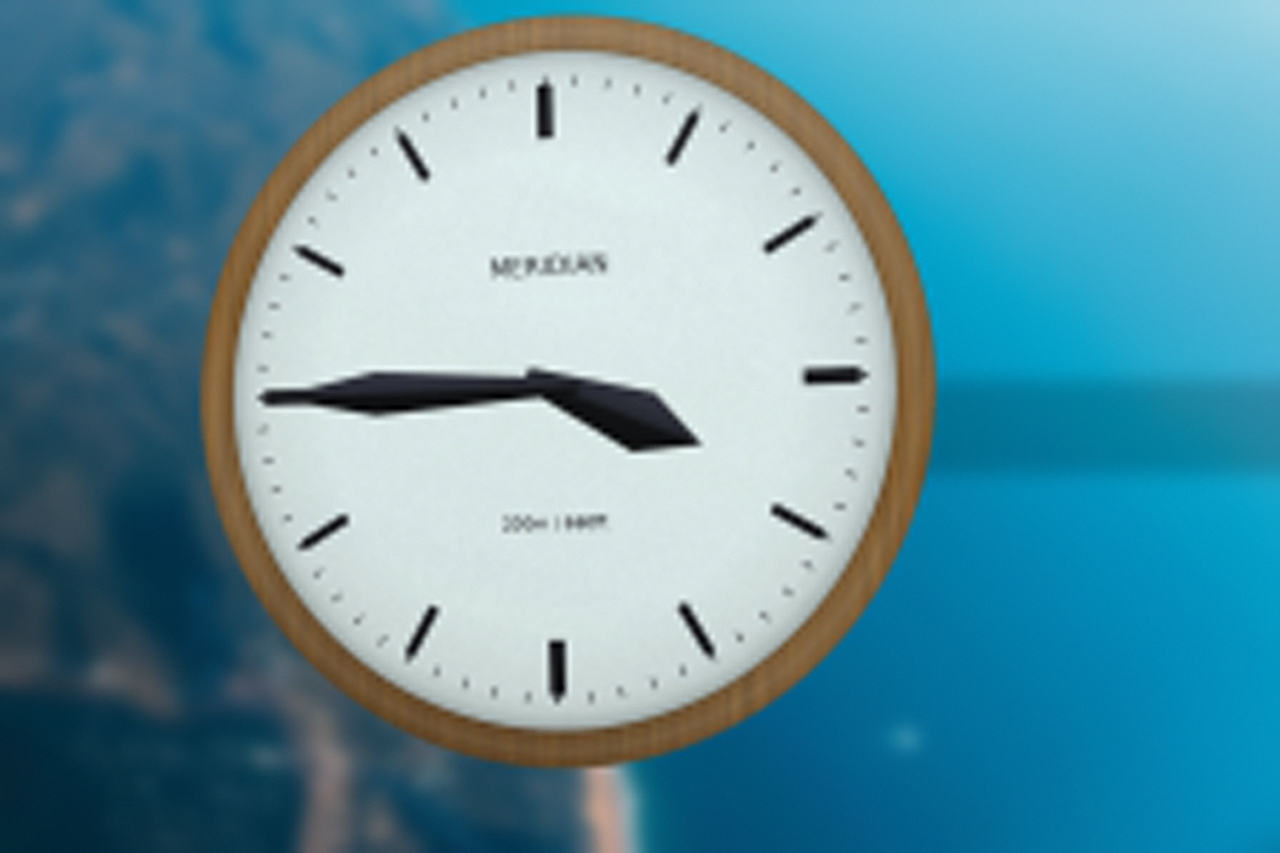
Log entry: 3:45
